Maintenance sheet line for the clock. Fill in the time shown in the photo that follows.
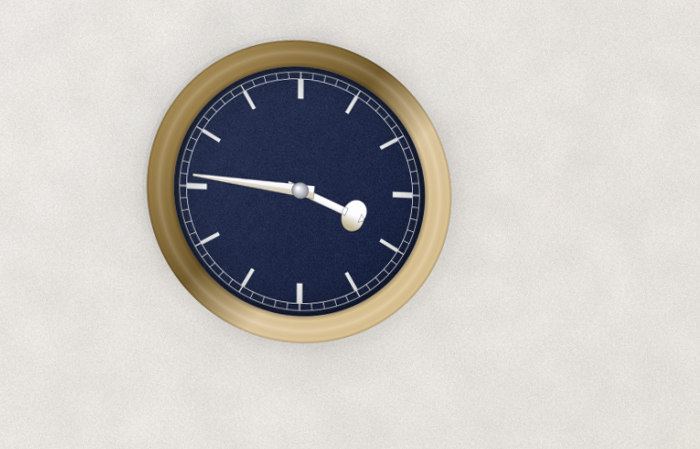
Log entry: 3:46
